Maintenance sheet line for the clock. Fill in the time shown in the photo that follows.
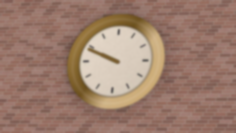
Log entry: 9:49
